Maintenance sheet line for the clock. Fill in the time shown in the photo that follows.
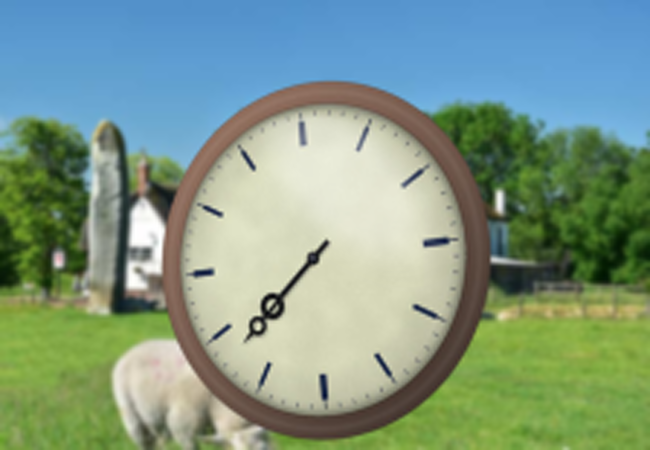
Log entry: 7:38
